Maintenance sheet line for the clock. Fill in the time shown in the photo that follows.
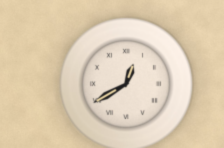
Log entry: 12:40
